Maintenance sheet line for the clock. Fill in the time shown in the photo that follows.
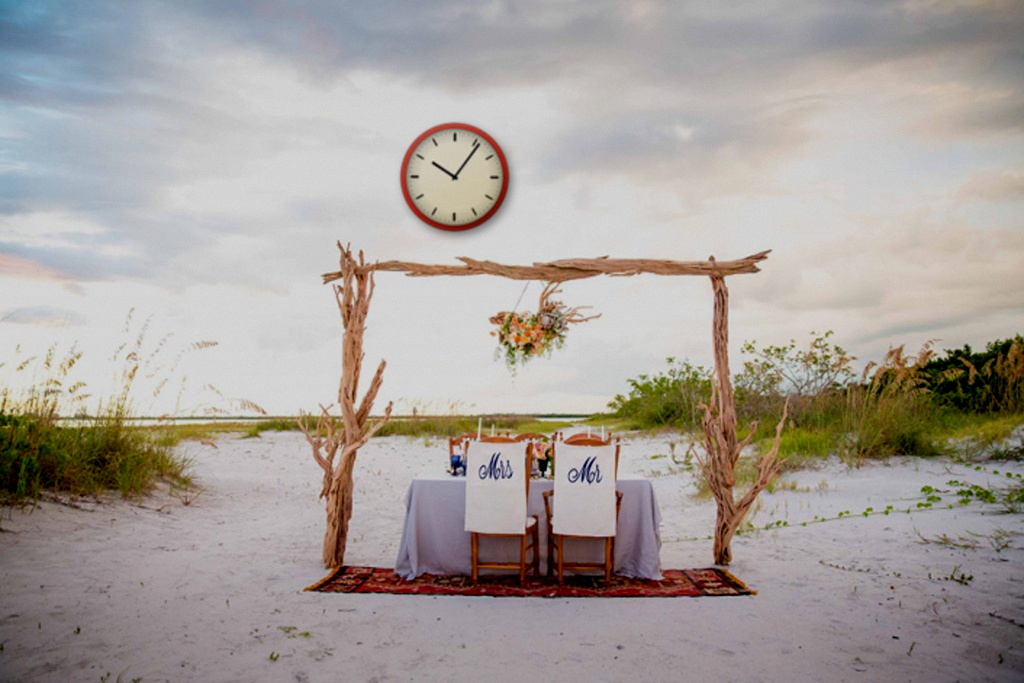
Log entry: 10:06
